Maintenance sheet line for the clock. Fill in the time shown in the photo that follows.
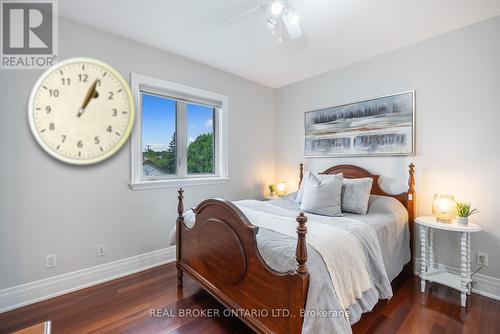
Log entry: 1:04
